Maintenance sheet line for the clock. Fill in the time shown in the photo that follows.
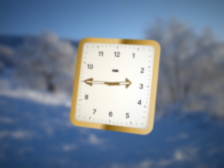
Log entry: 2:45
